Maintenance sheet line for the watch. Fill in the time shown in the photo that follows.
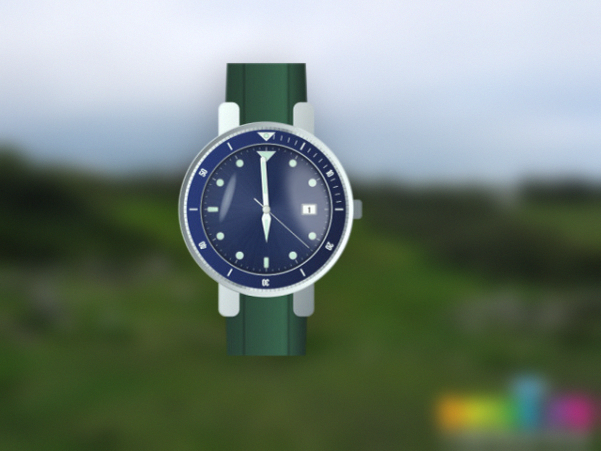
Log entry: 5:59:22
